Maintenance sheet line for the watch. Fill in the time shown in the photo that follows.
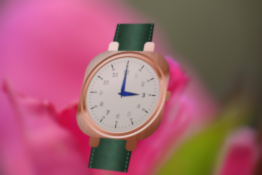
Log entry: 3:00
